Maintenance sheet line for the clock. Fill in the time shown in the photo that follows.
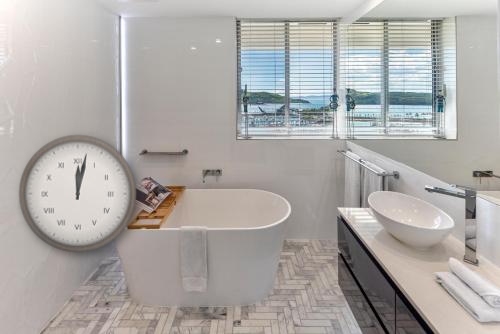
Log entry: 12:02
